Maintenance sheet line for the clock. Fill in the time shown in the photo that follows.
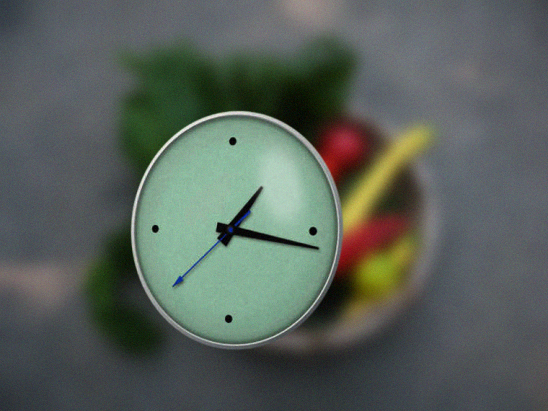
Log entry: 1:16:38
